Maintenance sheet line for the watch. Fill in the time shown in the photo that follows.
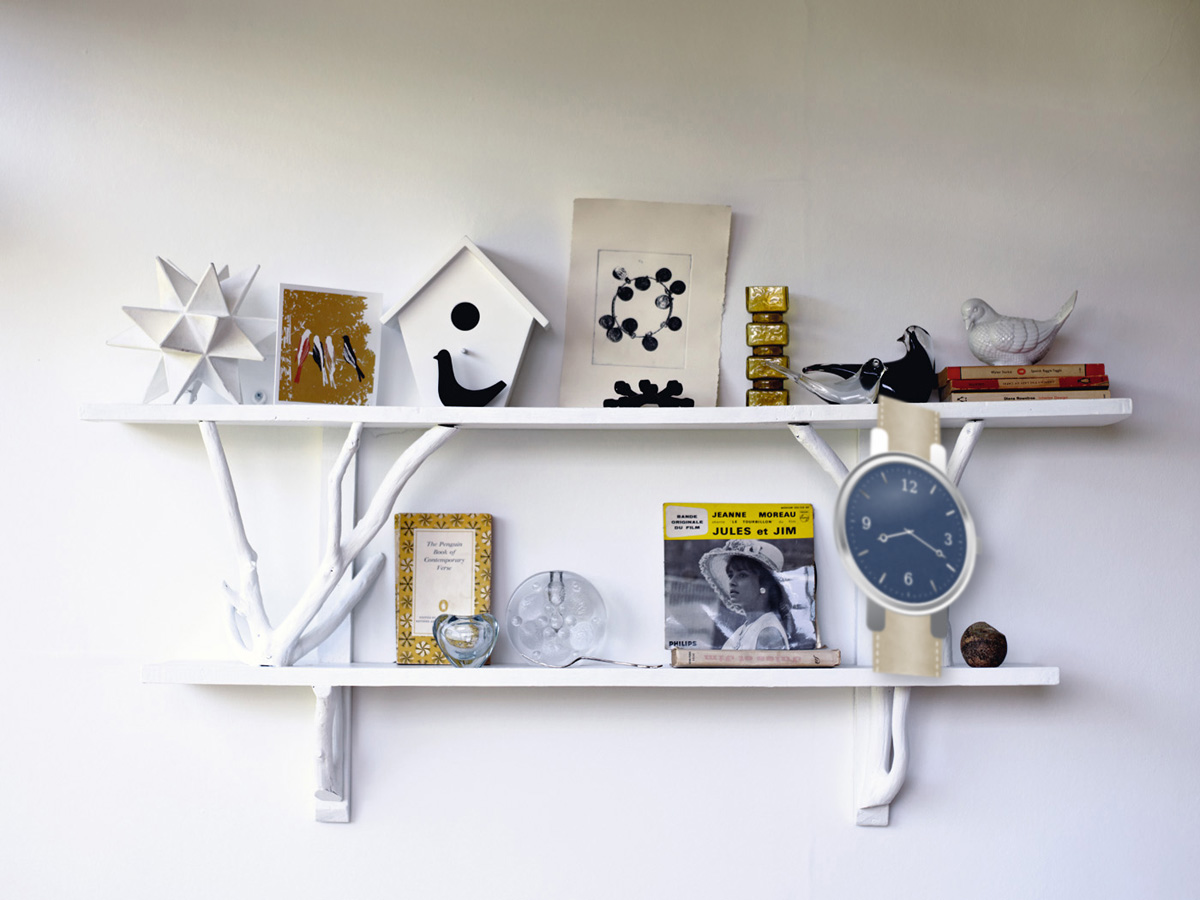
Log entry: 8:19
